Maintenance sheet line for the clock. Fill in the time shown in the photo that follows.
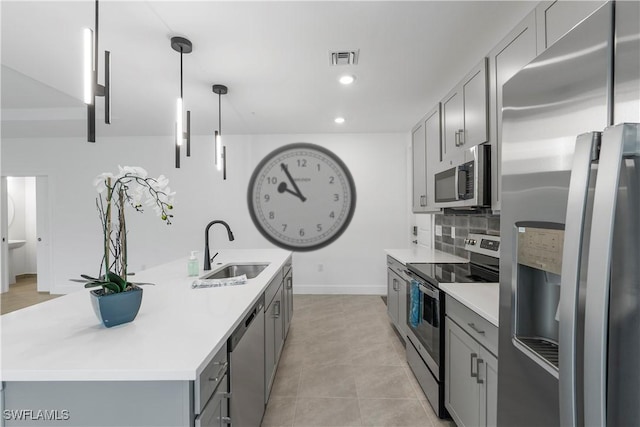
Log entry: 9:55
